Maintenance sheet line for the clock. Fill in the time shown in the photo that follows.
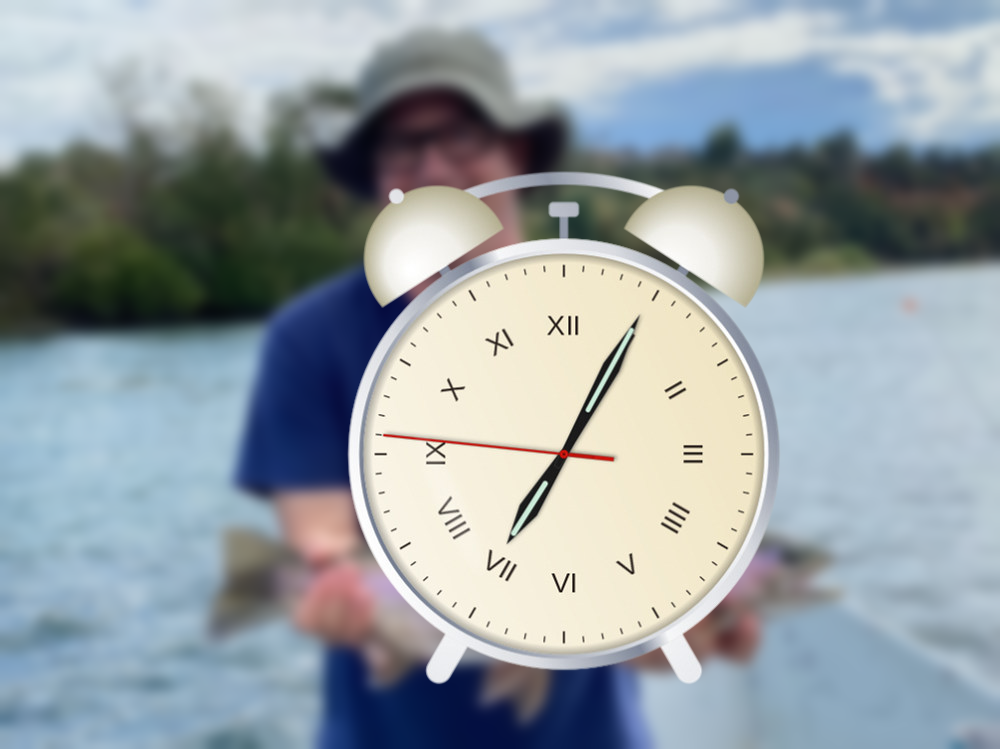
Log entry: 7:04:46
